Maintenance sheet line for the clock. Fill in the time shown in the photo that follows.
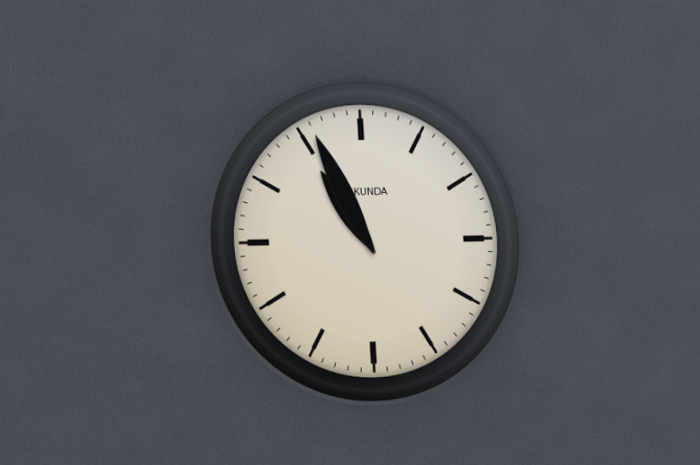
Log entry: 10:56
